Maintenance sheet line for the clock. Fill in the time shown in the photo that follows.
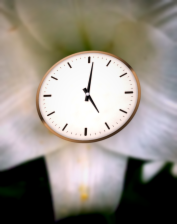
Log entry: 5:01
